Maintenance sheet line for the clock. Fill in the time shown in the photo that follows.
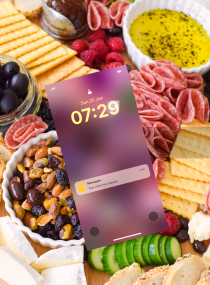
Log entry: 7:29
